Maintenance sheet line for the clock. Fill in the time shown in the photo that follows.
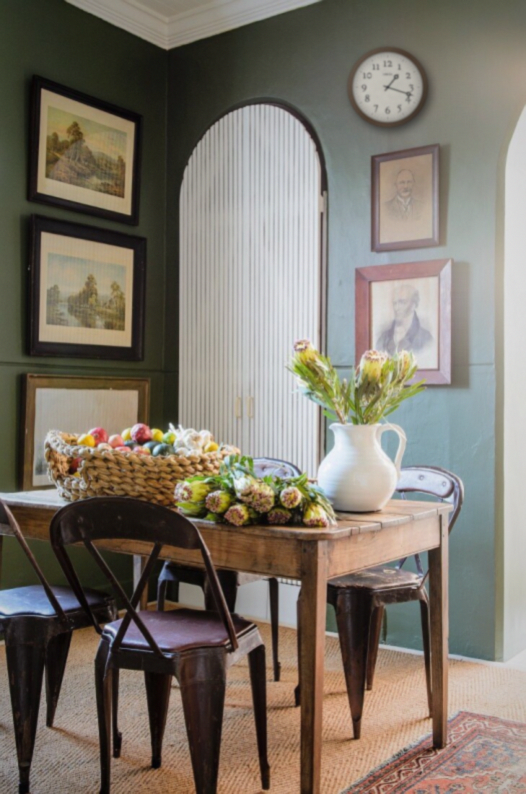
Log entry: 1:18
